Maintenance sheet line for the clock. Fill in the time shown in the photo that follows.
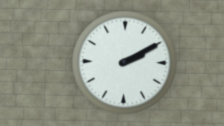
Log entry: 2:10
